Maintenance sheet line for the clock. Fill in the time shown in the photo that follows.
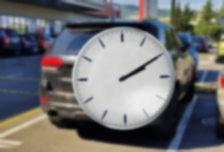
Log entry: 2:10
